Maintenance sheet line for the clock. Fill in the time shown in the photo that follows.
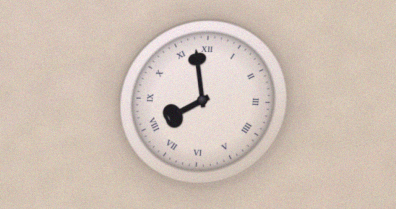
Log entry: 7:58
